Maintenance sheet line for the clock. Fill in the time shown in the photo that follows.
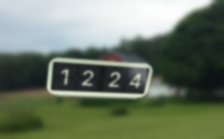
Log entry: 12:24
